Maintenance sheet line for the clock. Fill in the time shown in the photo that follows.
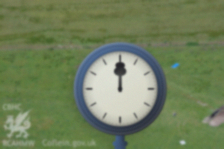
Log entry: 12:00
